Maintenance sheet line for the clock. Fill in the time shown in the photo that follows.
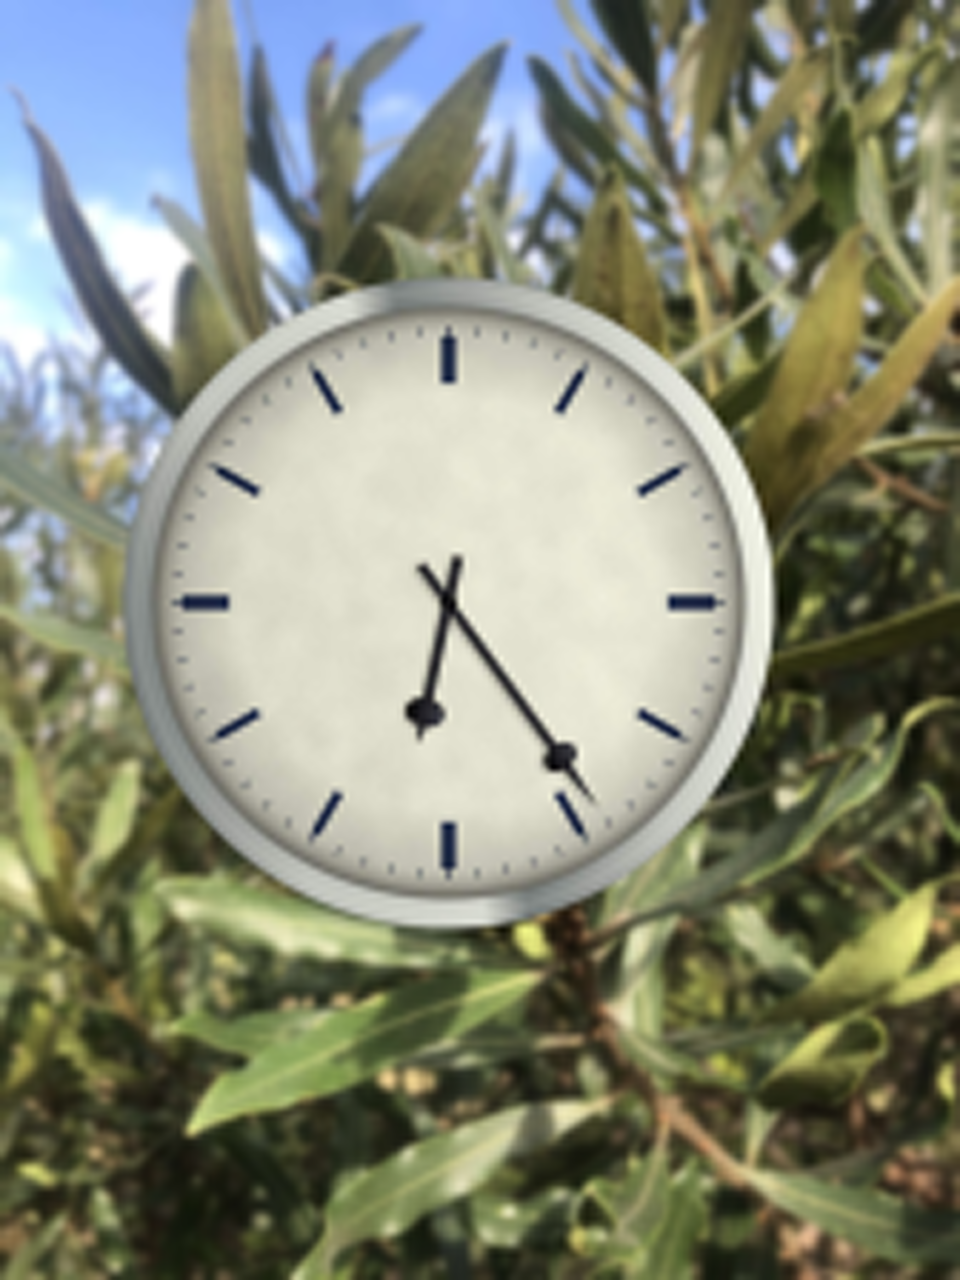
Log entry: 6:24
